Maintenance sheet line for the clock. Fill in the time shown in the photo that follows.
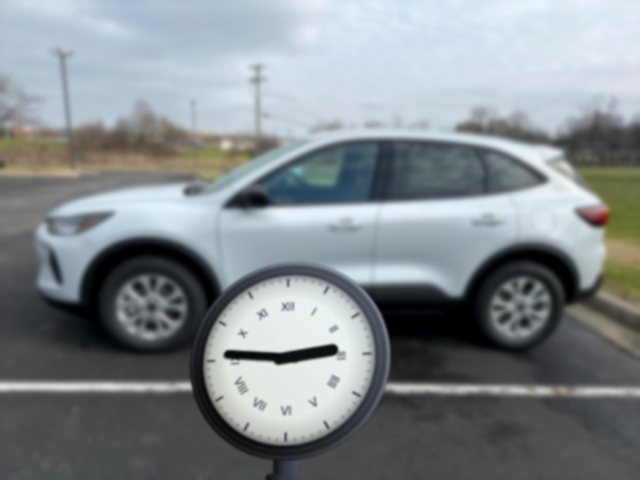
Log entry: 2:46
